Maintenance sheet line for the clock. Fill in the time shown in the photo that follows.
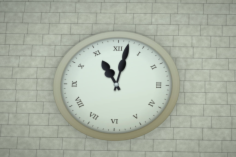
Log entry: 11:02
